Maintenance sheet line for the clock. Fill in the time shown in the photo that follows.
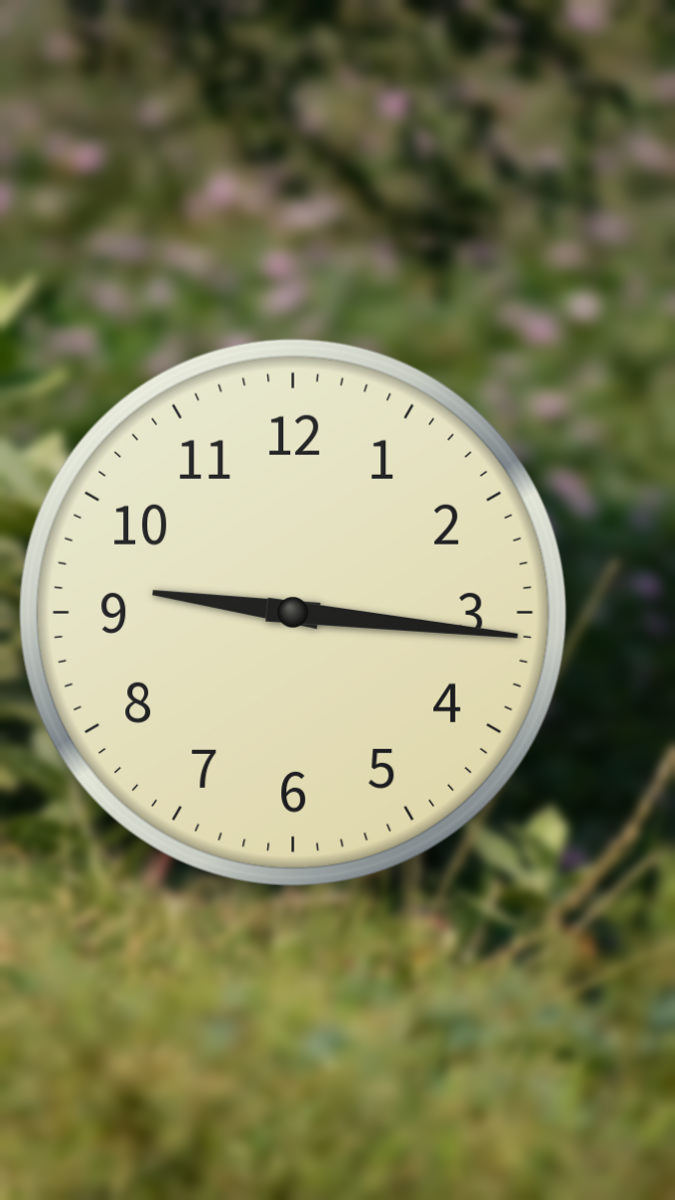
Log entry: 9:16
